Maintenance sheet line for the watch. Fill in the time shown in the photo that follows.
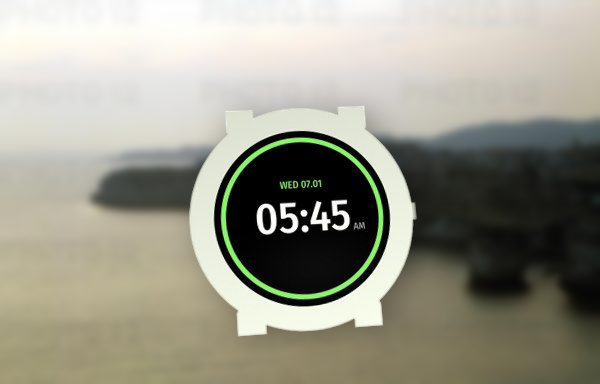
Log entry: 5:45
